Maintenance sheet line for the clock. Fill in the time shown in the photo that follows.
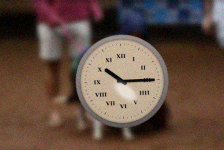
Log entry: 10:15
